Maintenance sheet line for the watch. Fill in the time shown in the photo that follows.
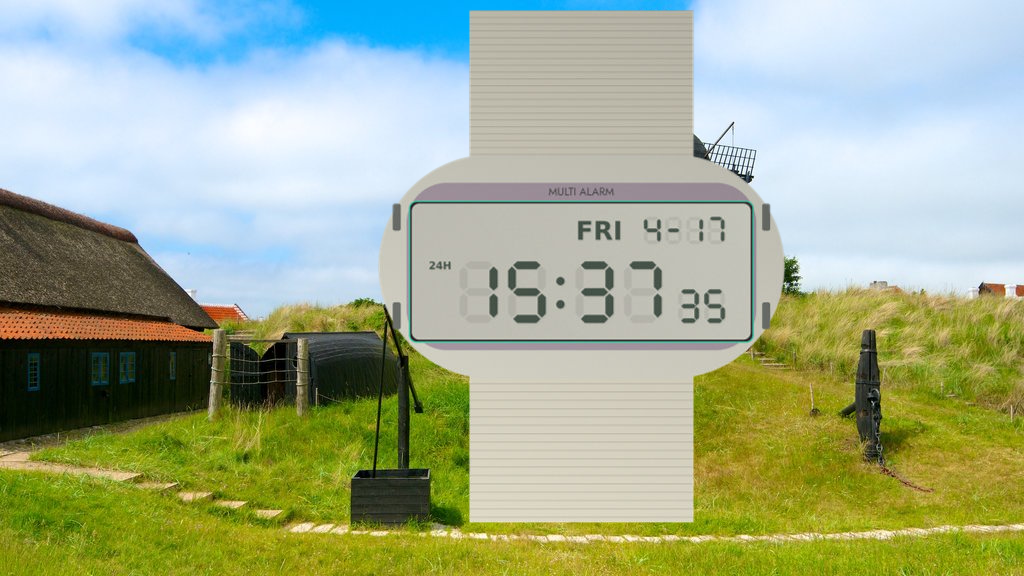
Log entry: 15:37:35
